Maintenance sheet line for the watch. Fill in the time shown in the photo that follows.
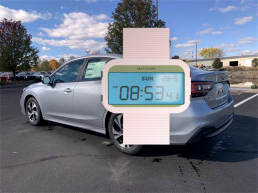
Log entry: 8:53:41
